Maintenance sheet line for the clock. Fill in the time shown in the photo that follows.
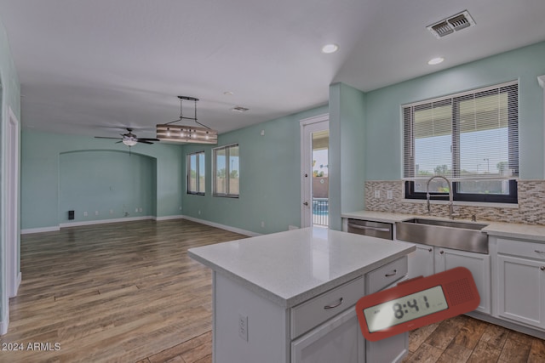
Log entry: 8:41
